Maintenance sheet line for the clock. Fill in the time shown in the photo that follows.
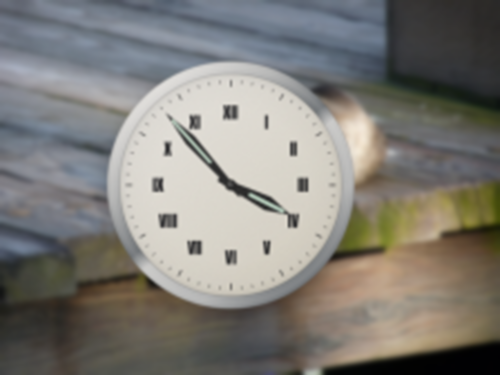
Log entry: 3:53
